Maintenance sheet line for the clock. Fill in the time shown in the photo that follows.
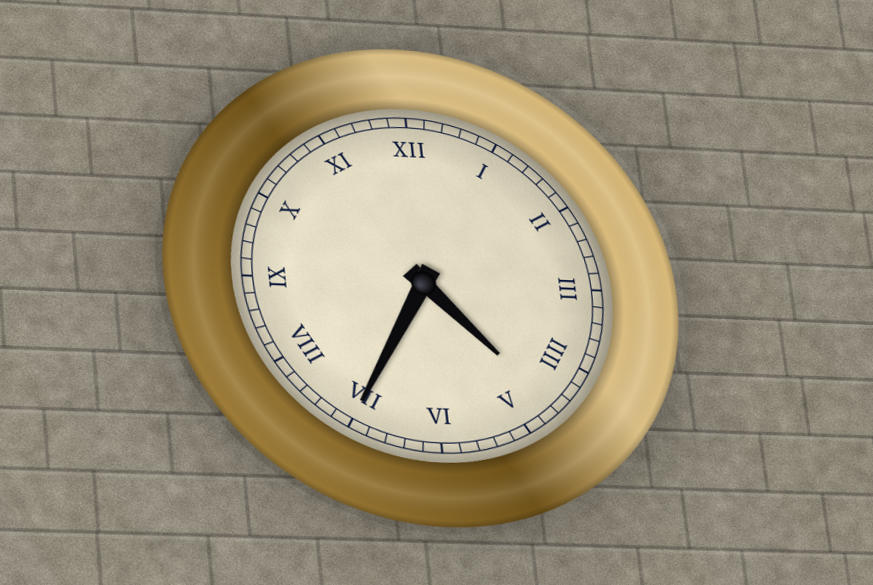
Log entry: 4:35
